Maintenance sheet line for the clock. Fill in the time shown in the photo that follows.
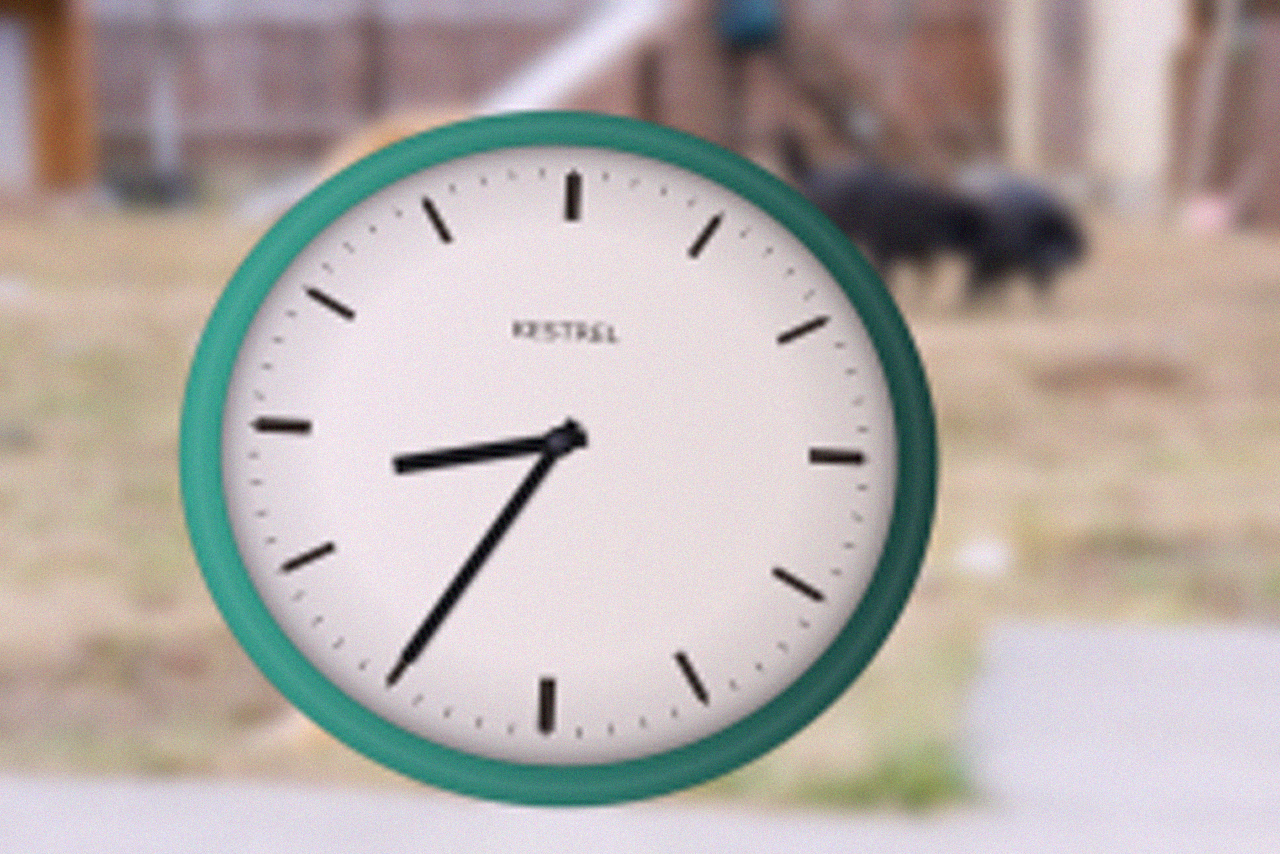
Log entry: 8:35
